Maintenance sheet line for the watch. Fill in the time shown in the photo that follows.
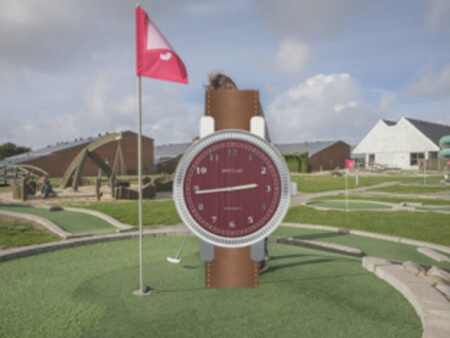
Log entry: 2:44
